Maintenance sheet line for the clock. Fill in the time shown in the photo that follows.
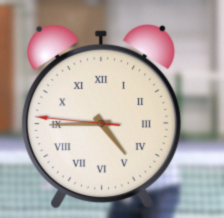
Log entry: 4:44:46
